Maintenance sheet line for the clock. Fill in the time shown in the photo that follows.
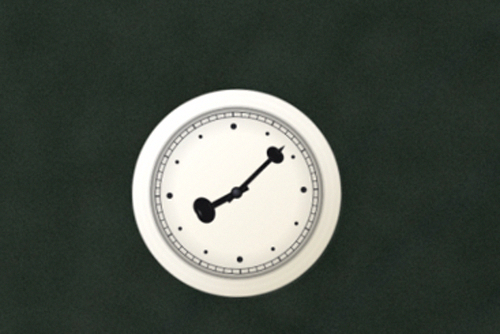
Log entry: 8:08
